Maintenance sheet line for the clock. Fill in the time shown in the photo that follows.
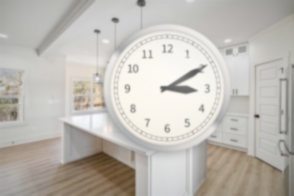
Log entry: 3:10
